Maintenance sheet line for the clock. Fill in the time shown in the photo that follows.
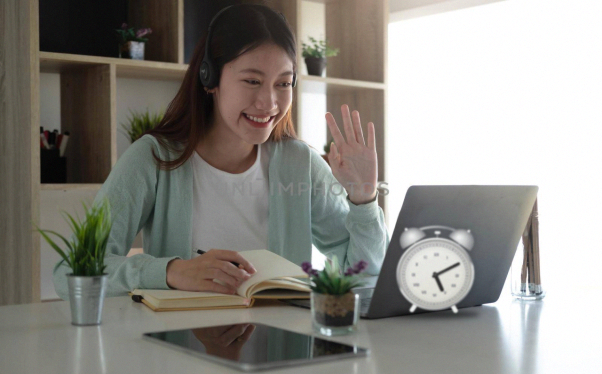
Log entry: 5:10
